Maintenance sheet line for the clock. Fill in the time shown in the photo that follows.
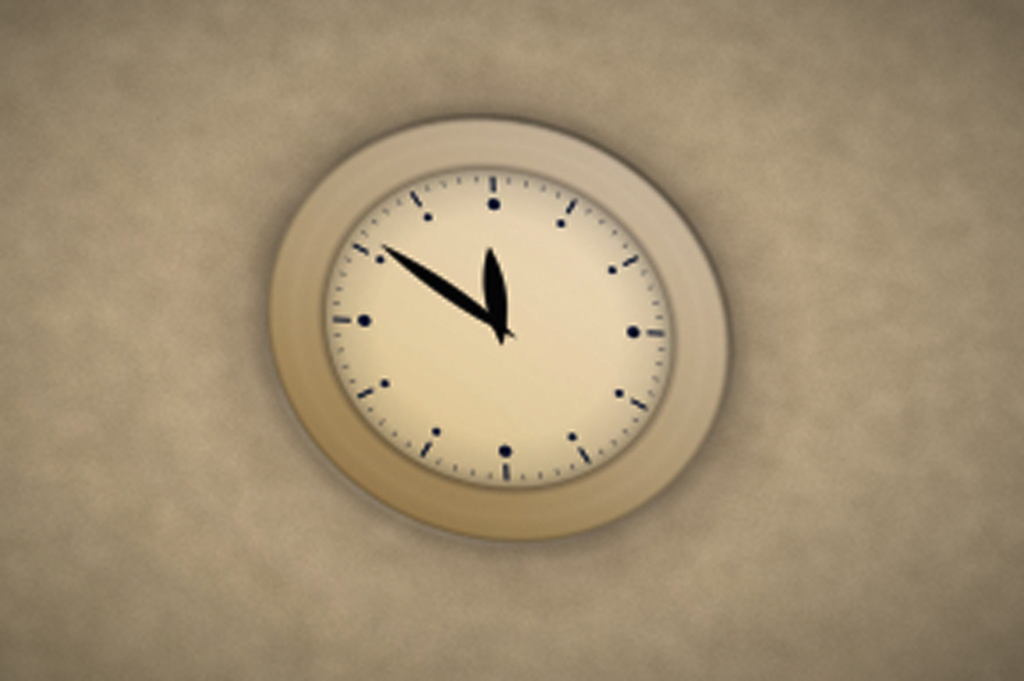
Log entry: 11:51
